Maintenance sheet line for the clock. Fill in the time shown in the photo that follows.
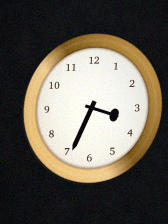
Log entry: 3:34
